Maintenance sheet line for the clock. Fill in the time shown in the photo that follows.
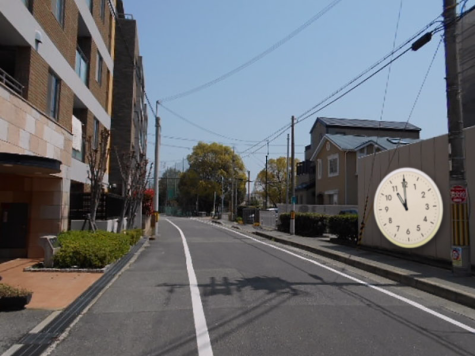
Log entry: 11:00
